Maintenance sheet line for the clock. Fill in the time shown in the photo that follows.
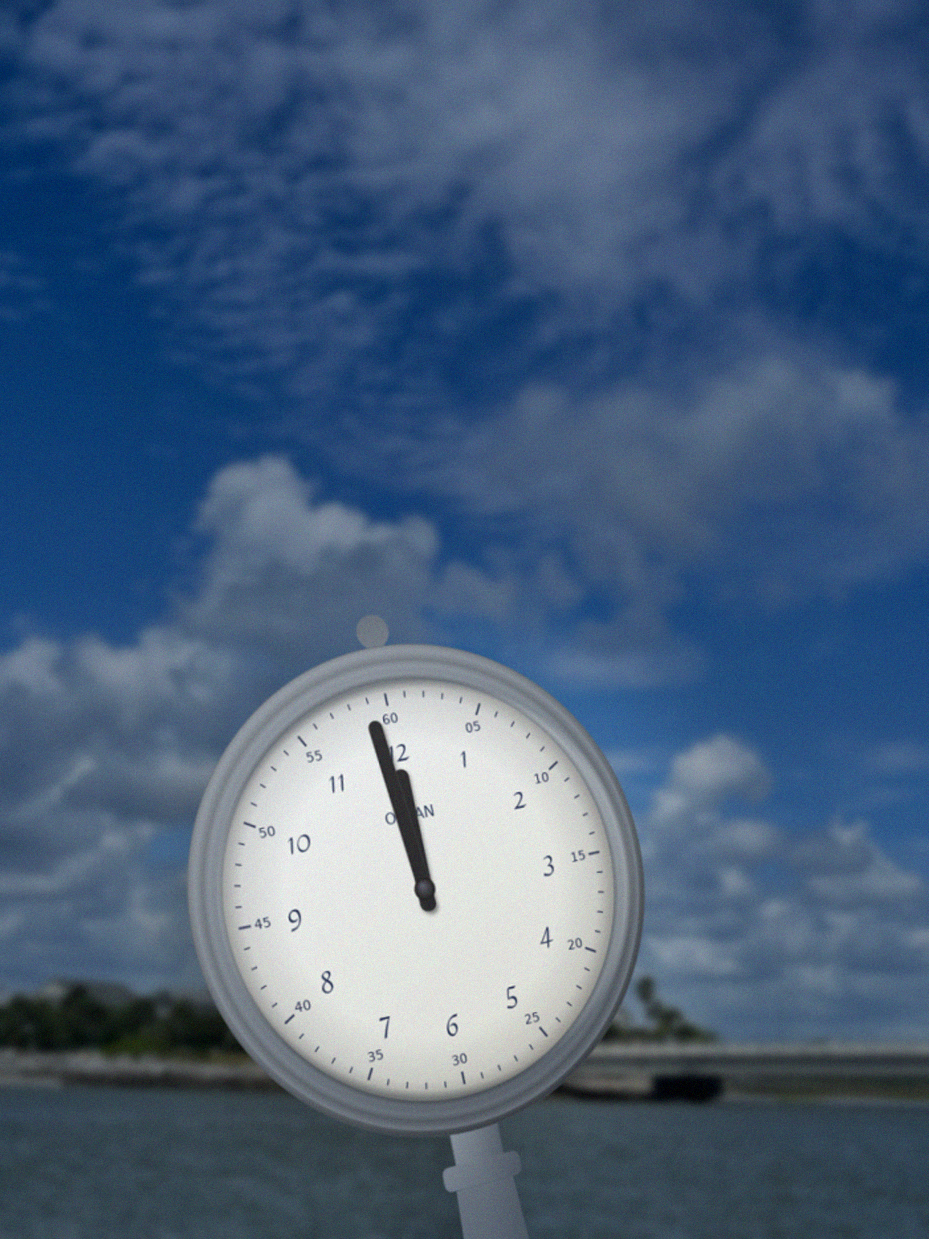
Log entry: 11:59
